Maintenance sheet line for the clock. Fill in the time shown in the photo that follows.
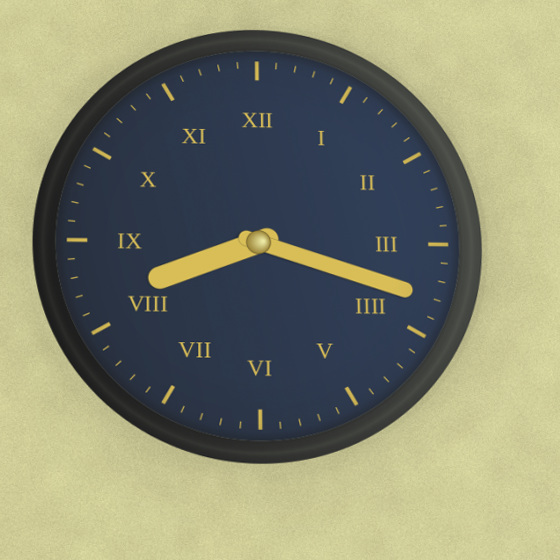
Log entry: 8:18
